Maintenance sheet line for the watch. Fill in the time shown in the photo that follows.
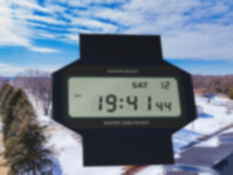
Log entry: 19:41:44
